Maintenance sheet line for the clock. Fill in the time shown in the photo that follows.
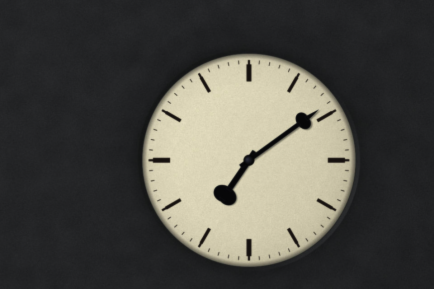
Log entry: 7:09
